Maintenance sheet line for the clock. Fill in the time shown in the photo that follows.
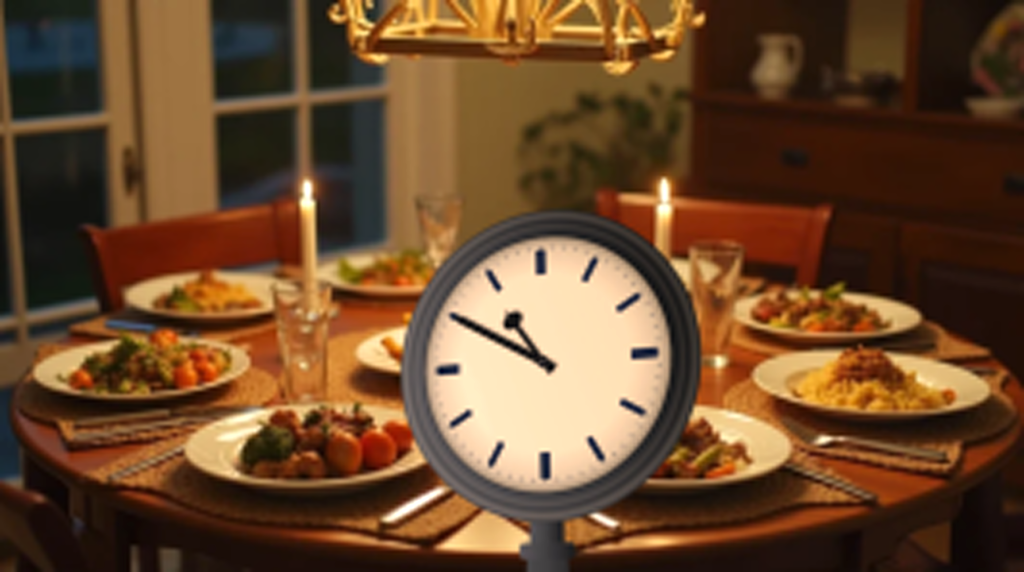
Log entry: 10:50
